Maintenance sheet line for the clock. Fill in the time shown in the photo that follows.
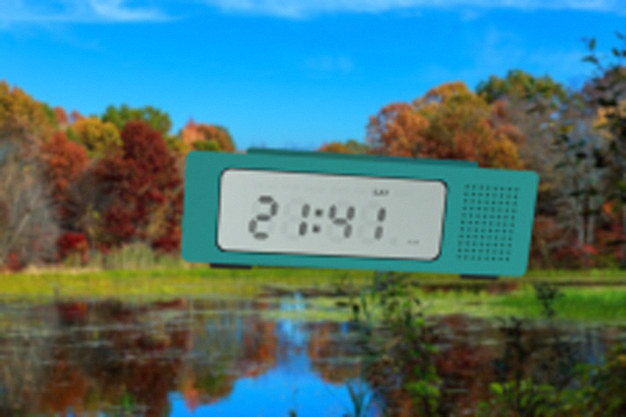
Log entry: 21:41
